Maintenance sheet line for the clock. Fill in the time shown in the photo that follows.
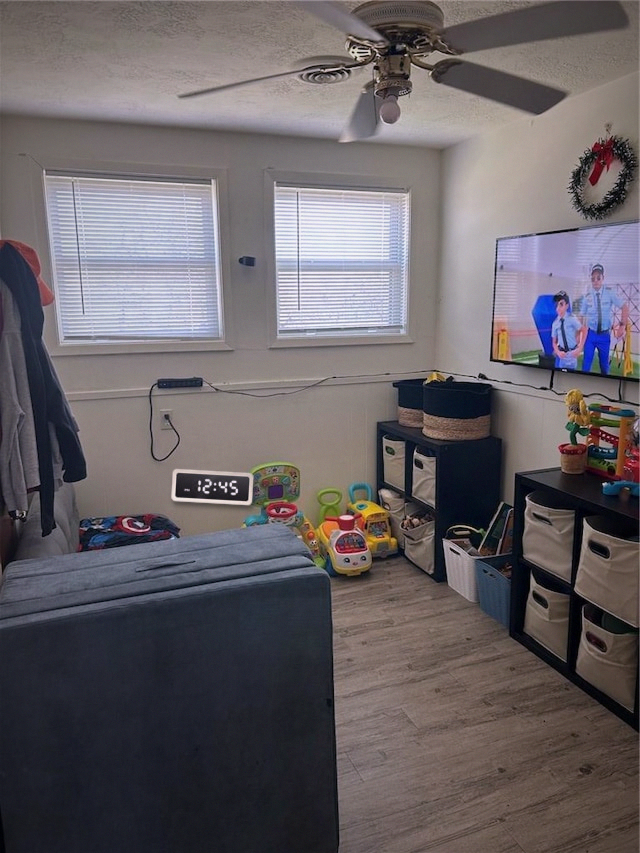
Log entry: 12:45
